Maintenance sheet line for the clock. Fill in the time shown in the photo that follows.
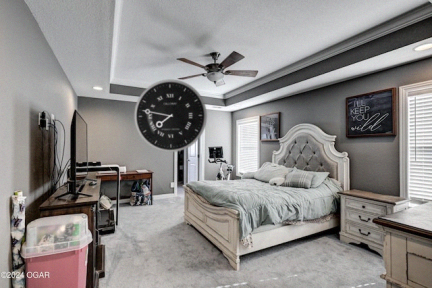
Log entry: 7:47
